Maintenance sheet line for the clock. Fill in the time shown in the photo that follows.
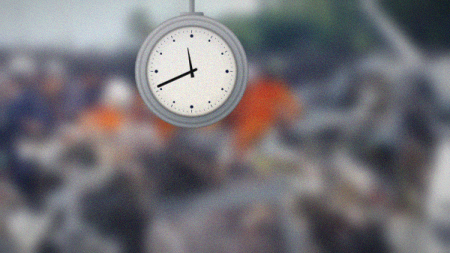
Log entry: 11:41
